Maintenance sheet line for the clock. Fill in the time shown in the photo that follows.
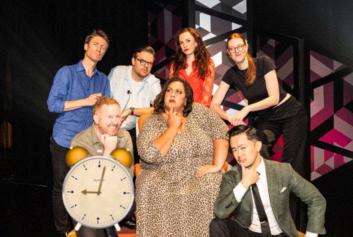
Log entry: 9:02
